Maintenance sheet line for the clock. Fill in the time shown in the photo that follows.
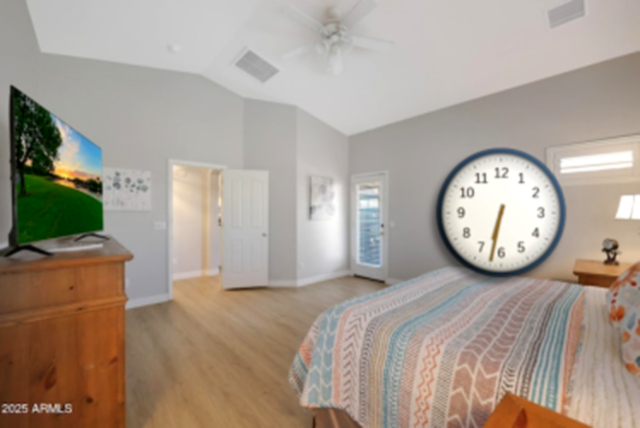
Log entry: 6:32
